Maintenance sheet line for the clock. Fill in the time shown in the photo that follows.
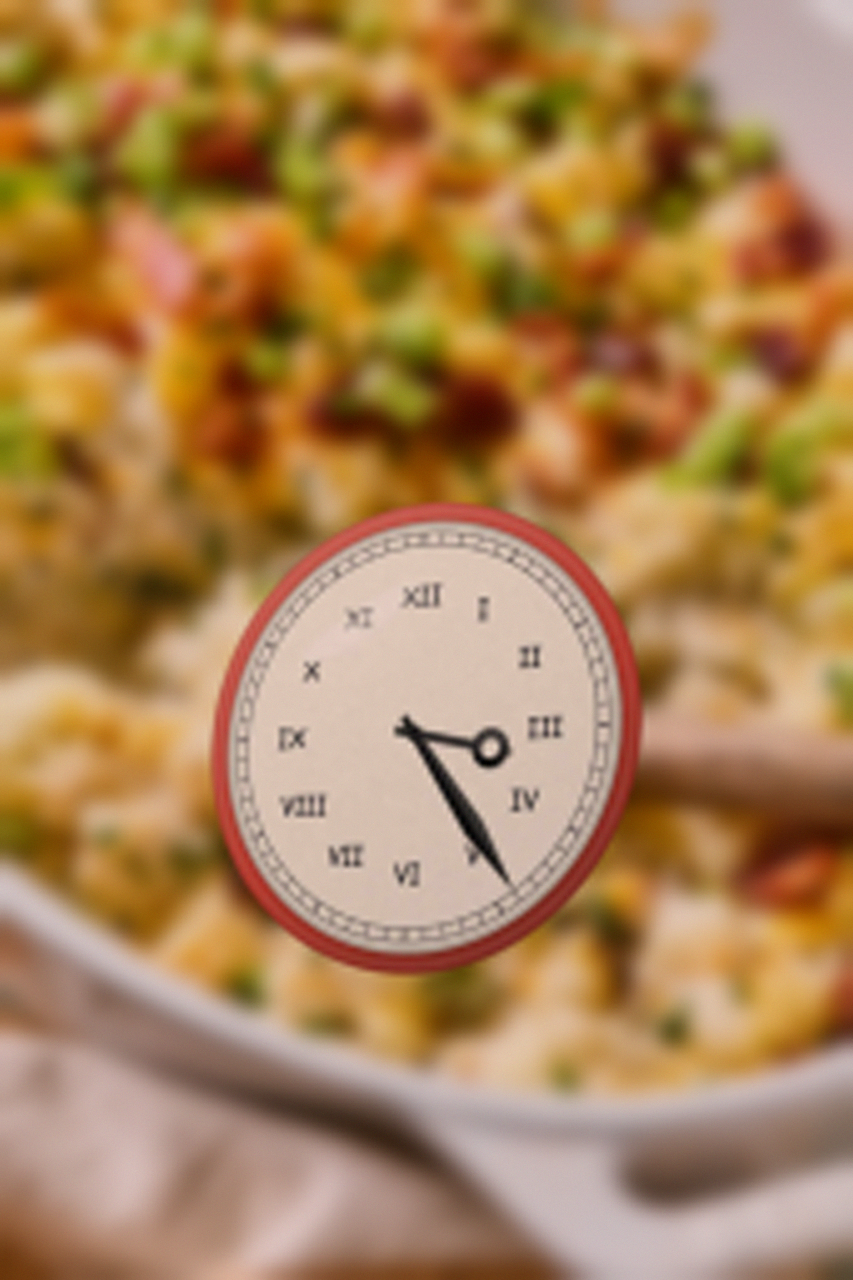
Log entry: 3:24
